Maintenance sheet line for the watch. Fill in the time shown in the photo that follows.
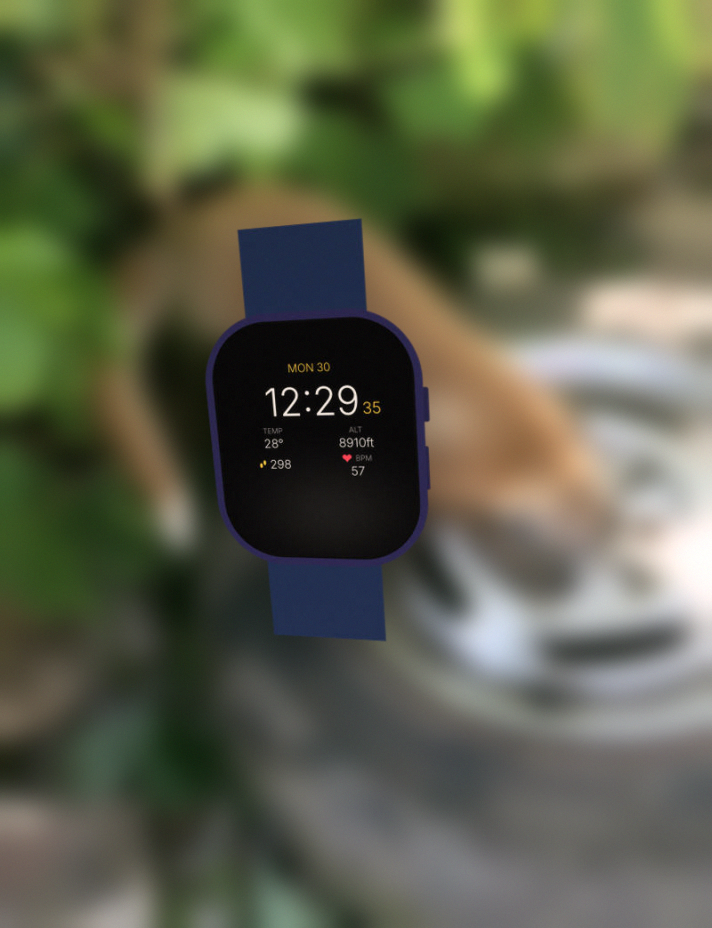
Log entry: 12:29:35
